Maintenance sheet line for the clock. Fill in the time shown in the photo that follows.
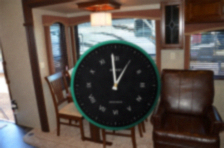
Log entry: 12:59
